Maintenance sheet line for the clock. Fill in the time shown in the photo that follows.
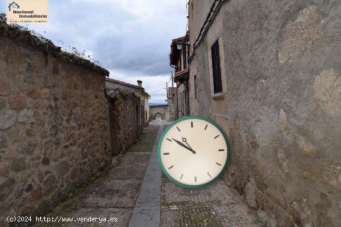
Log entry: 10:51
